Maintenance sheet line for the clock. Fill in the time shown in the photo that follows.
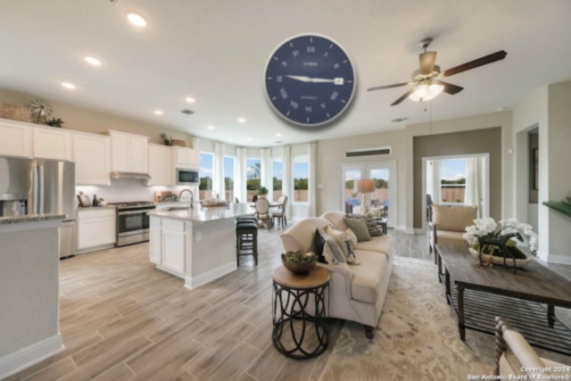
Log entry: 9:15
